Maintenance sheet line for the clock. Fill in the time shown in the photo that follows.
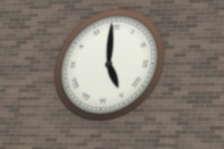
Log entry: 4:59
